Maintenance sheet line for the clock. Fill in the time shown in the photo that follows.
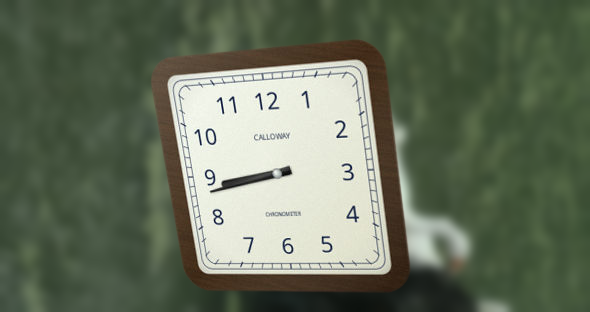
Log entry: 8:43
